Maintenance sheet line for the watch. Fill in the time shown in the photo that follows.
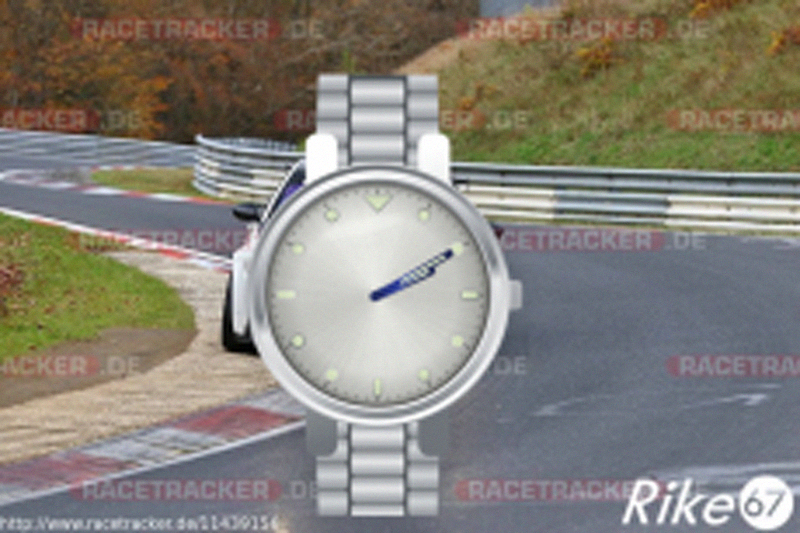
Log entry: 2:10
